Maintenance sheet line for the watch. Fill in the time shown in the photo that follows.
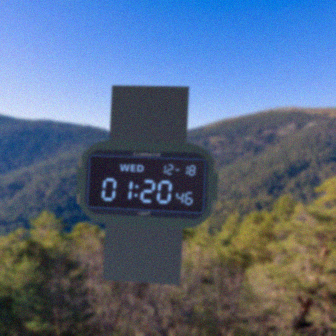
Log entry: 1:20:46
